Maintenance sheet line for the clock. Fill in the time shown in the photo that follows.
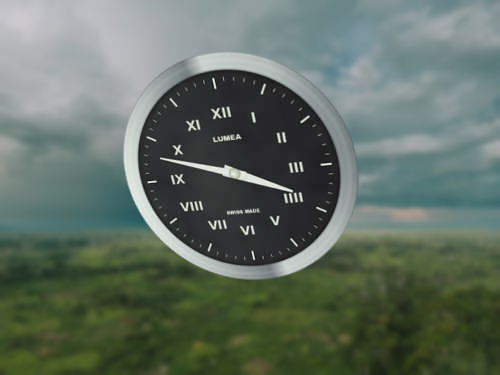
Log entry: 3:48
